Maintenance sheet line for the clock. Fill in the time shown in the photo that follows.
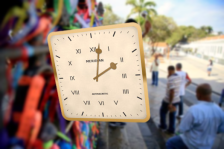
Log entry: 2:02
